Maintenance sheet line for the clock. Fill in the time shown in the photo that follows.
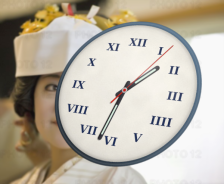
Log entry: 1:32:06
